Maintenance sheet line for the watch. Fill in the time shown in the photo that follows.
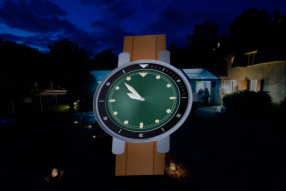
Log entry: 9:53
